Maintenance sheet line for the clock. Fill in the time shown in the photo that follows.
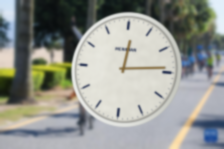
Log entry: 12:14
